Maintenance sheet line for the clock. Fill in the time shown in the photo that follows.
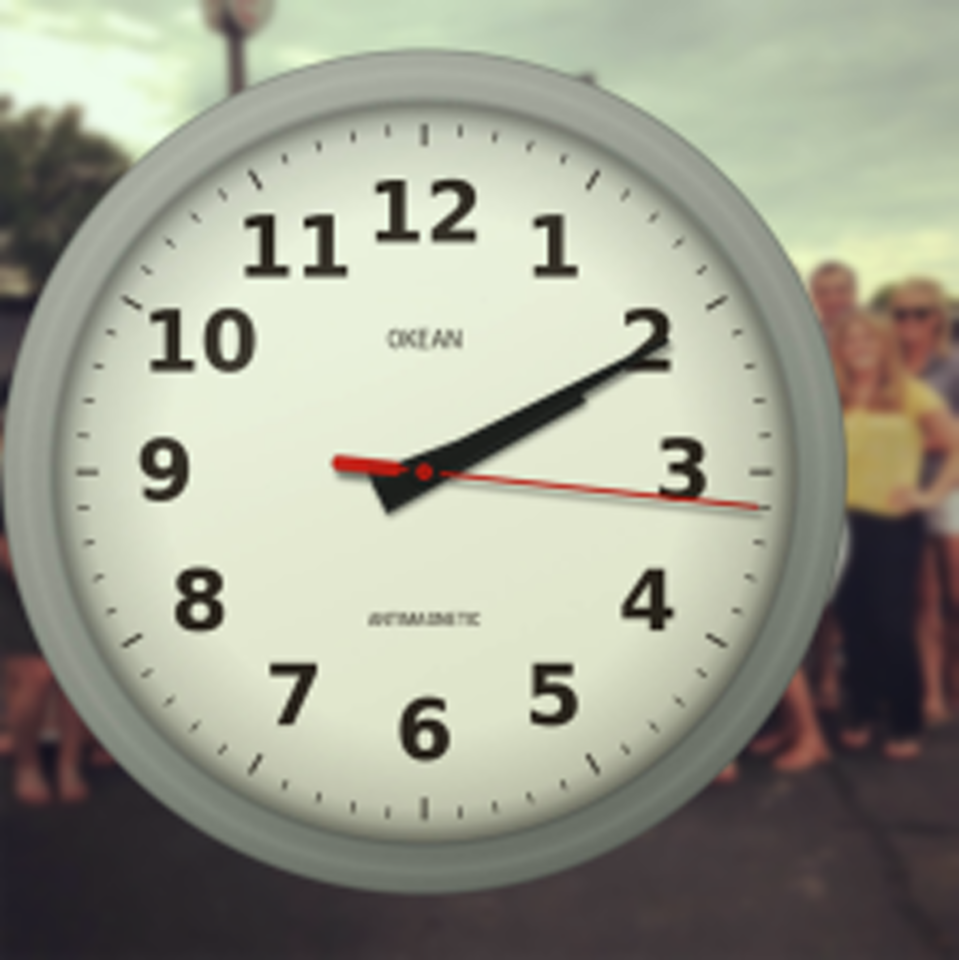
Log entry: 2:10:16
